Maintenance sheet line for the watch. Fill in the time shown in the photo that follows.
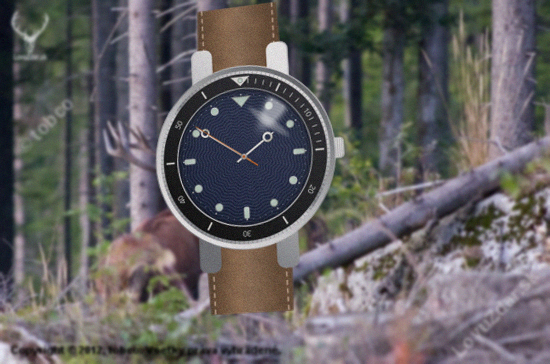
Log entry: 1:50:51
